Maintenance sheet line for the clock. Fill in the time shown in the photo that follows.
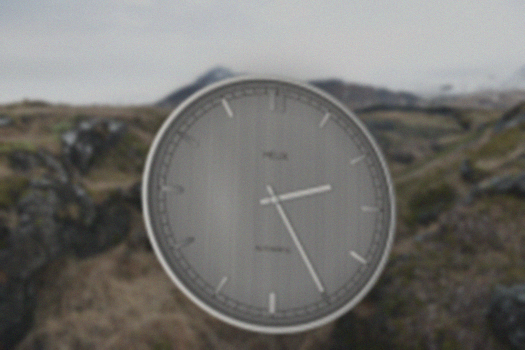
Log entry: 2:25
